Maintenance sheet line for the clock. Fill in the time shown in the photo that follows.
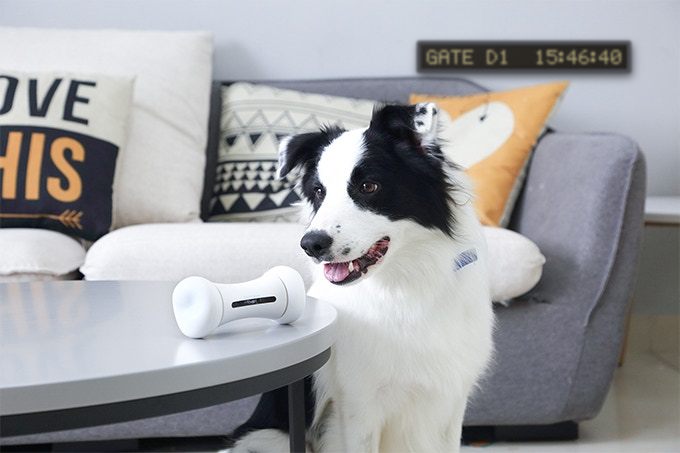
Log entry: 15:46:40
